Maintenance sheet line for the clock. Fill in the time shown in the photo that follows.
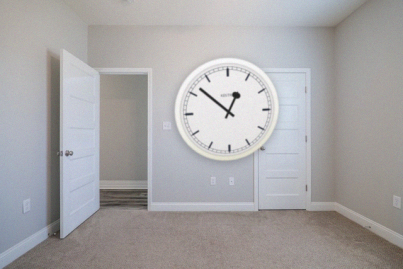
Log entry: 12:52
